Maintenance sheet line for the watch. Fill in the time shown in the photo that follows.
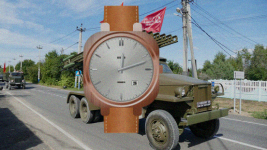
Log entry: 12:12
